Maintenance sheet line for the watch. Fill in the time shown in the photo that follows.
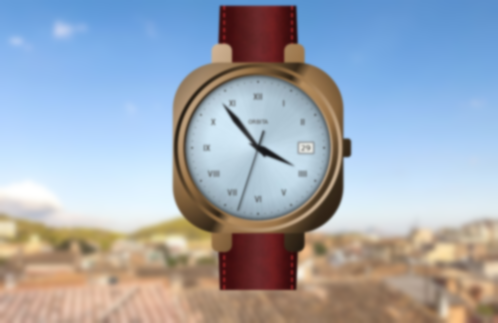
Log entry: 3:53:33
